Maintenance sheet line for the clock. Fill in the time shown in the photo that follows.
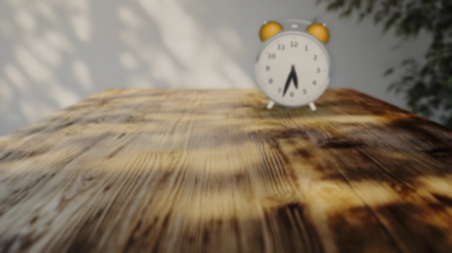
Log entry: 5:33
